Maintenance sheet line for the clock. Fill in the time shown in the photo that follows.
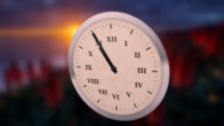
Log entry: 10:55
